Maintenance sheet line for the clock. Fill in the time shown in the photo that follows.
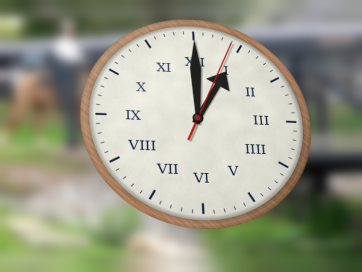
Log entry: 1:00:04
